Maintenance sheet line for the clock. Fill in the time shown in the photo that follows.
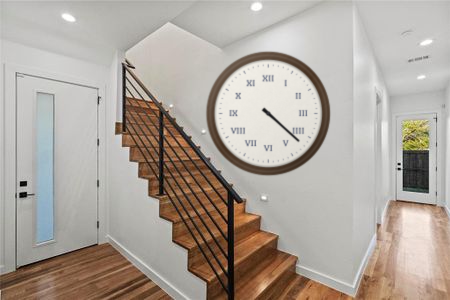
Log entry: 4:22
